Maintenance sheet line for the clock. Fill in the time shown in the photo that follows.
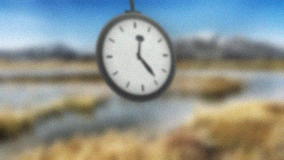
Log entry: 12:24
